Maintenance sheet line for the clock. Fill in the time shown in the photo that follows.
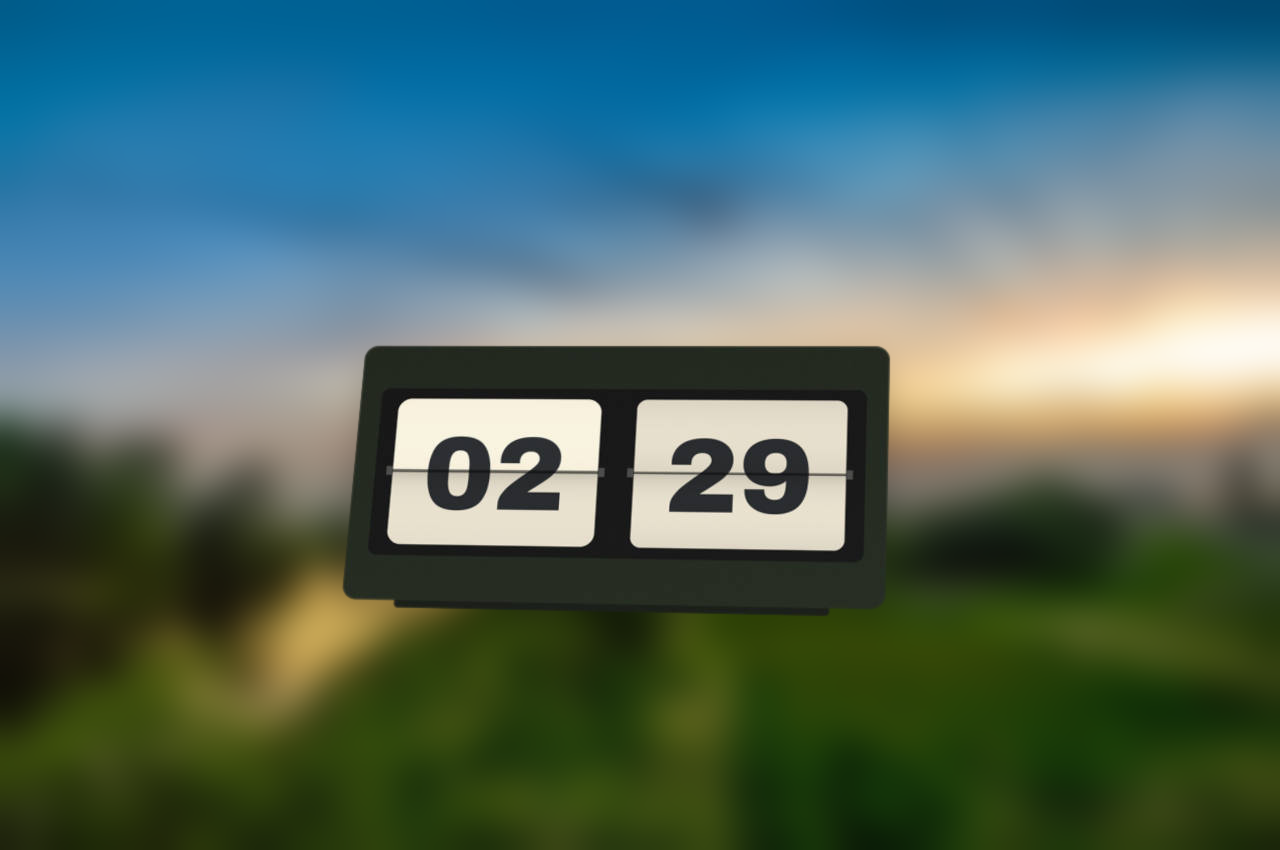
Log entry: 2:29
